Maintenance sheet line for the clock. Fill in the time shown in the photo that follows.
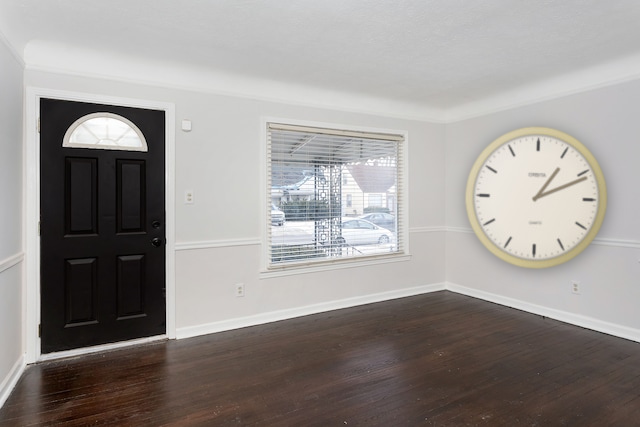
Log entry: 1:11
